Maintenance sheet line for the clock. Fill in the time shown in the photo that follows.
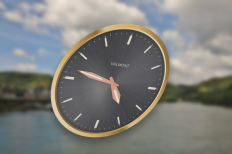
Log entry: 4:47
